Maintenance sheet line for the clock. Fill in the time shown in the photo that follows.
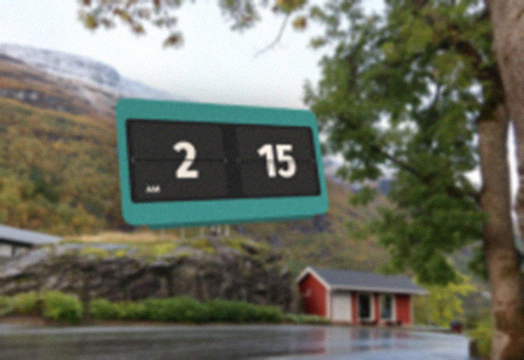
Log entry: 2:15
